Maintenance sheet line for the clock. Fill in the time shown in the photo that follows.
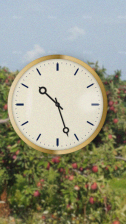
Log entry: 10:27
